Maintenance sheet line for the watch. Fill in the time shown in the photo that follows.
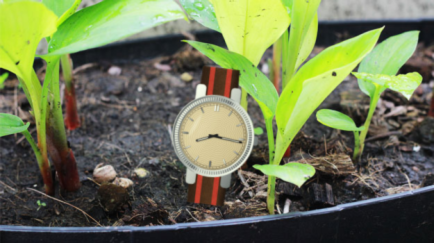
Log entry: 8:16
